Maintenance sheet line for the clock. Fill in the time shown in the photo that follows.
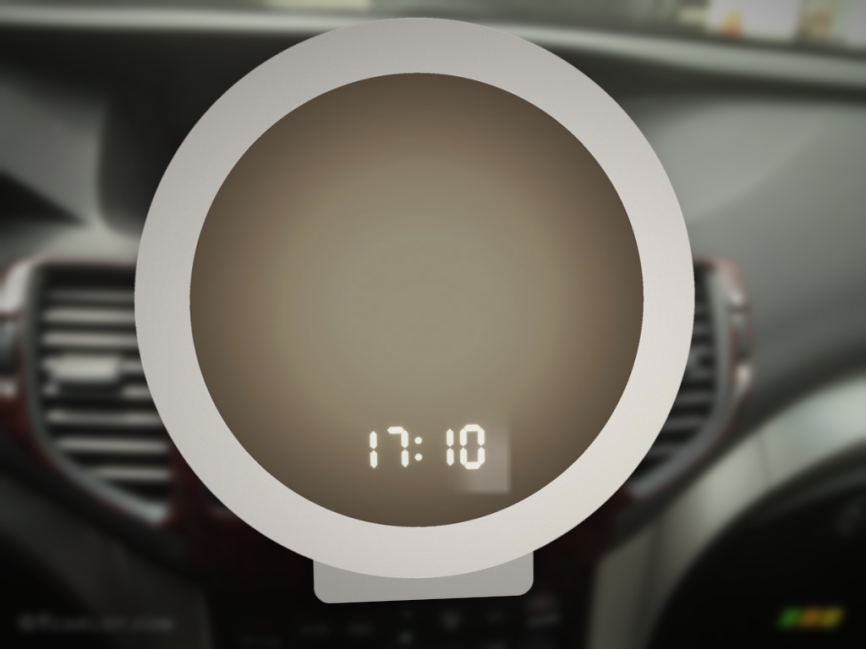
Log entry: 17:10
